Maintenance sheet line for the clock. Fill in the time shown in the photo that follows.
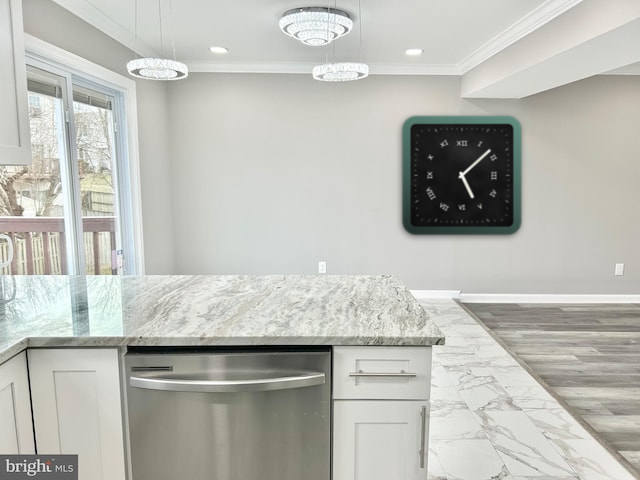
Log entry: 5:08
